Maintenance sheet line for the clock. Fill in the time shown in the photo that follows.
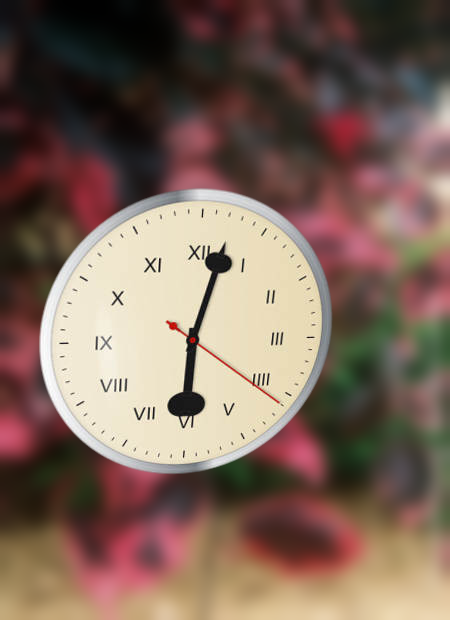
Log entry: 6:02:21
